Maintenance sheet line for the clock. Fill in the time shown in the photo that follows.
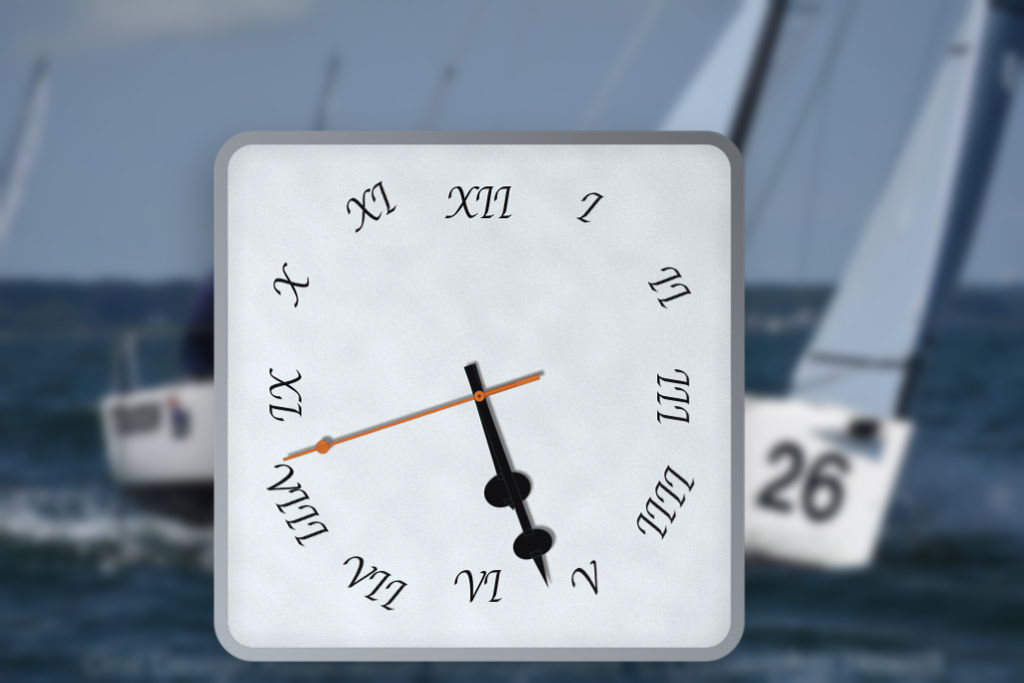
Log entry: 5:26:42
